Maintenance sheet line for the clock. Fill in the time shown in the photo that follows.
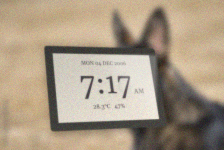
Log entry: 7:17
